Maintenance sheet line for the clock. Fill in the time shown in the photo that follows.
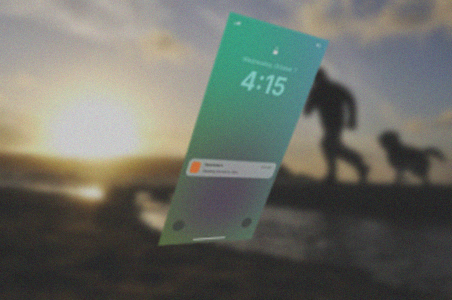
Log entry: 4:15
